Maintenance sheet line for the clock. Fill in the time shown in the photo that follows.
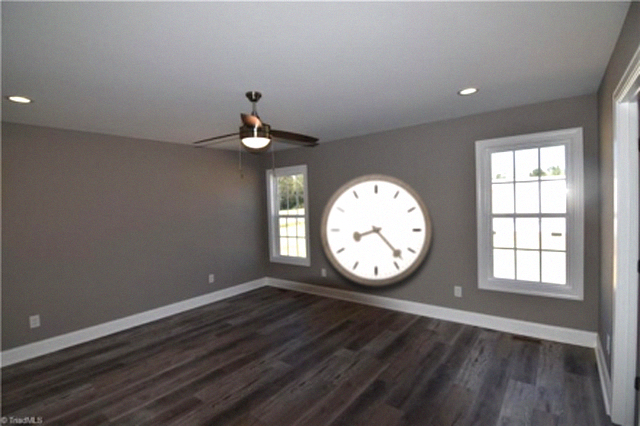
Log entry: 8:23
